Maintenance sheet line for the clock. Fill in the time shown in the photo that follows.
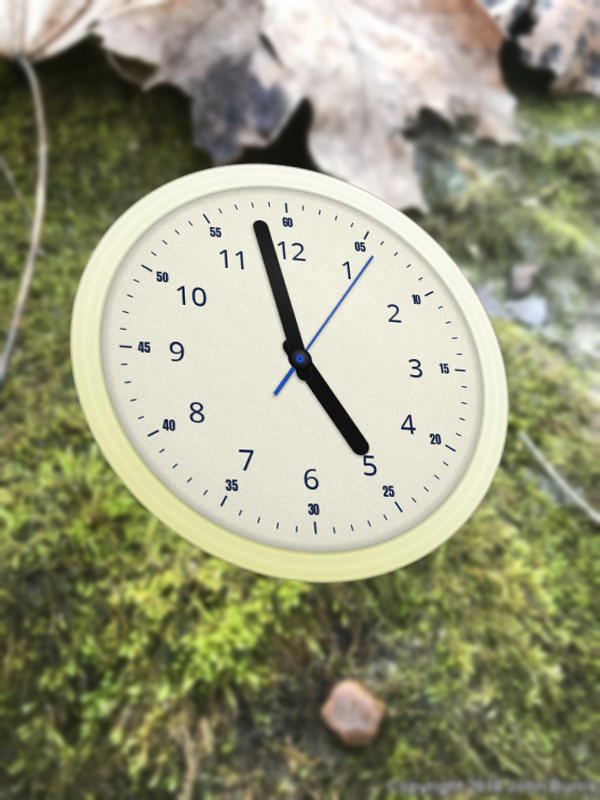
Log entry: 4:58:06
